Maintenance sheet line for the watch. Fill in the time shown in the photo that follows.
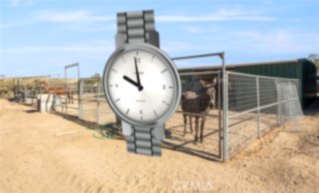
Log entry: 9:59
